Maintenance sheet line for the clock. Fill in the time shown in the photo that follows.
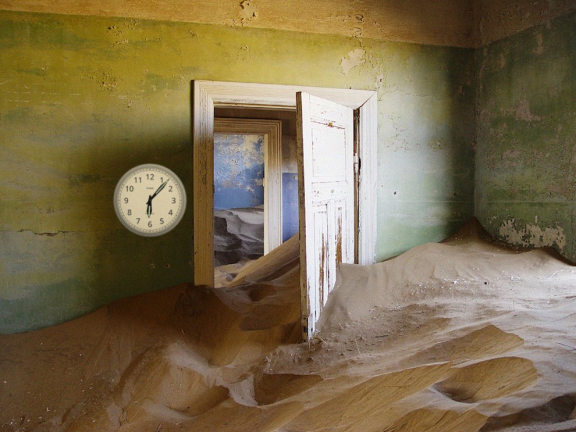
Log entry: 6:07
